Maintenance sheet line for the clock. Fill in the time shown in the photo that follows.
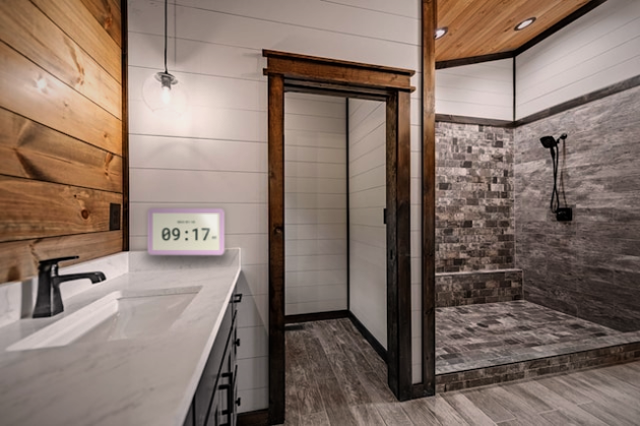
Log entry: 9:17
